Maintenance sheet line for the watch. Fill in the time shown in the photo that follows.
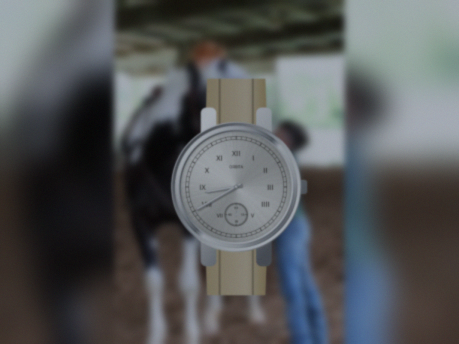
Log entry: 8:40
